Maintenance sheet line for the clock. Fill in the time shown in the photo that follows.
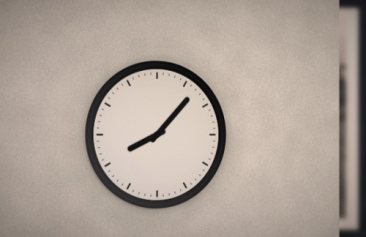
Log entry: 8:07
